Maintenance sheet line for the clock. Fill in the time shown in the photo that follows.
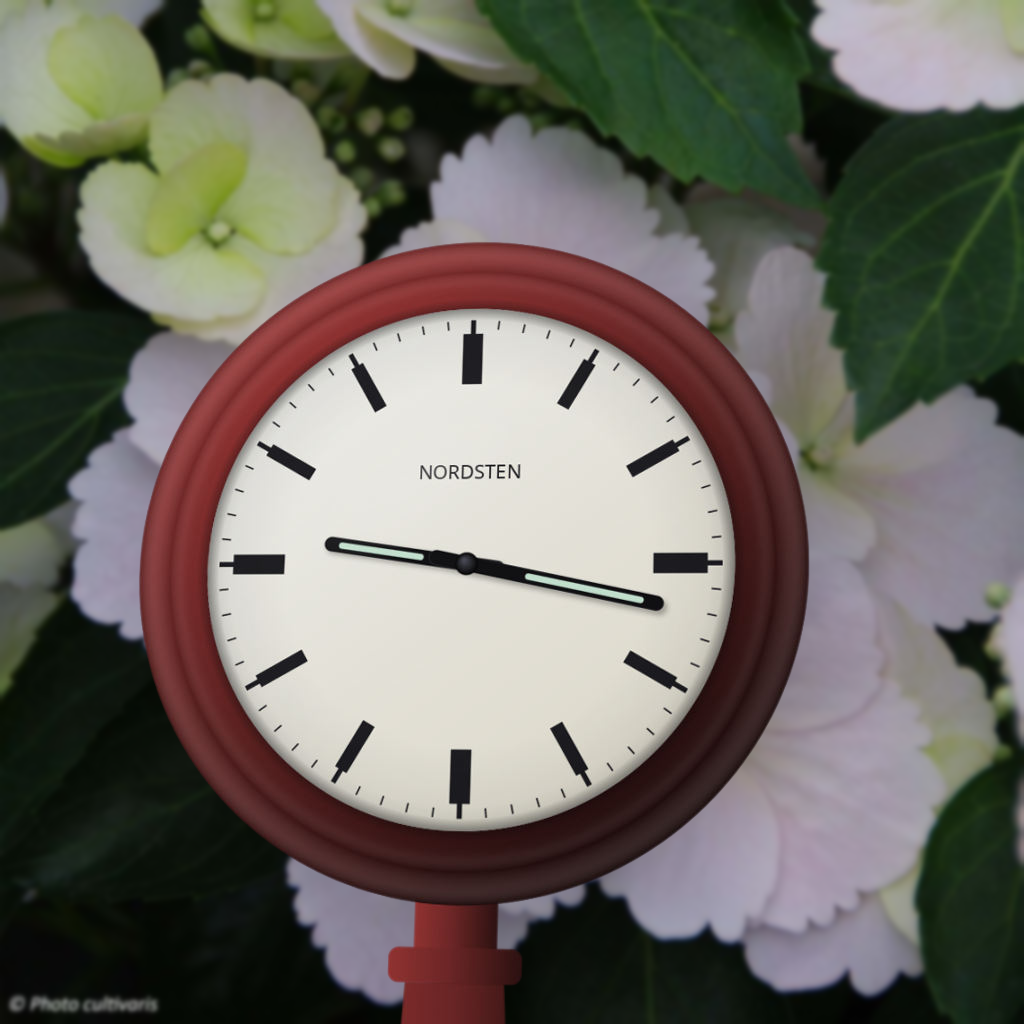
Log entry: 9:17
